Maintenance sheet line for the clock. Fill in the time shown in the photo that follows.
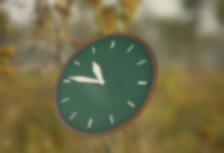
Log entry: 10:46
